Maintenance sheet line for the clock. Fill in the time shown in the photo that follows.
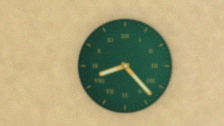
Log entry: 8:23
